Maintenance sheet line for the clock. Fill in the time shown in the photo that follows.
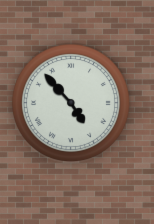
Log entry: 4:53
